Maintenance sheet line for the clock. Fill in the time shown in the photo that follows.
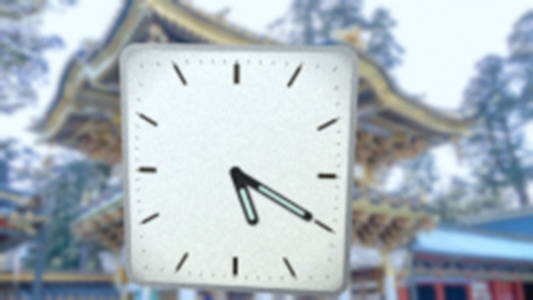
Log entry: 5:20
